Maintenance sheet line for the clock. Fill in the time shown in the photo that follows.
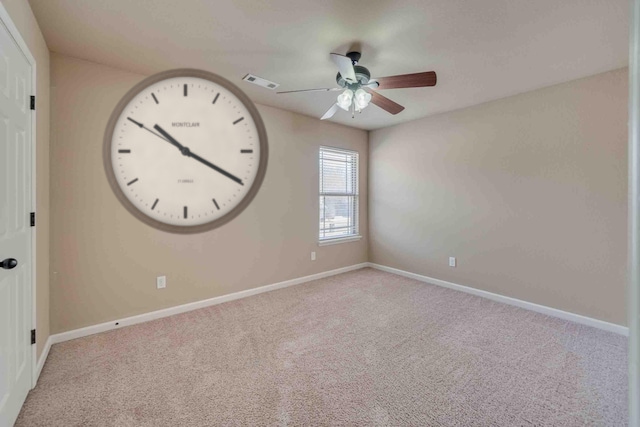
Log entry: 10:19:50
